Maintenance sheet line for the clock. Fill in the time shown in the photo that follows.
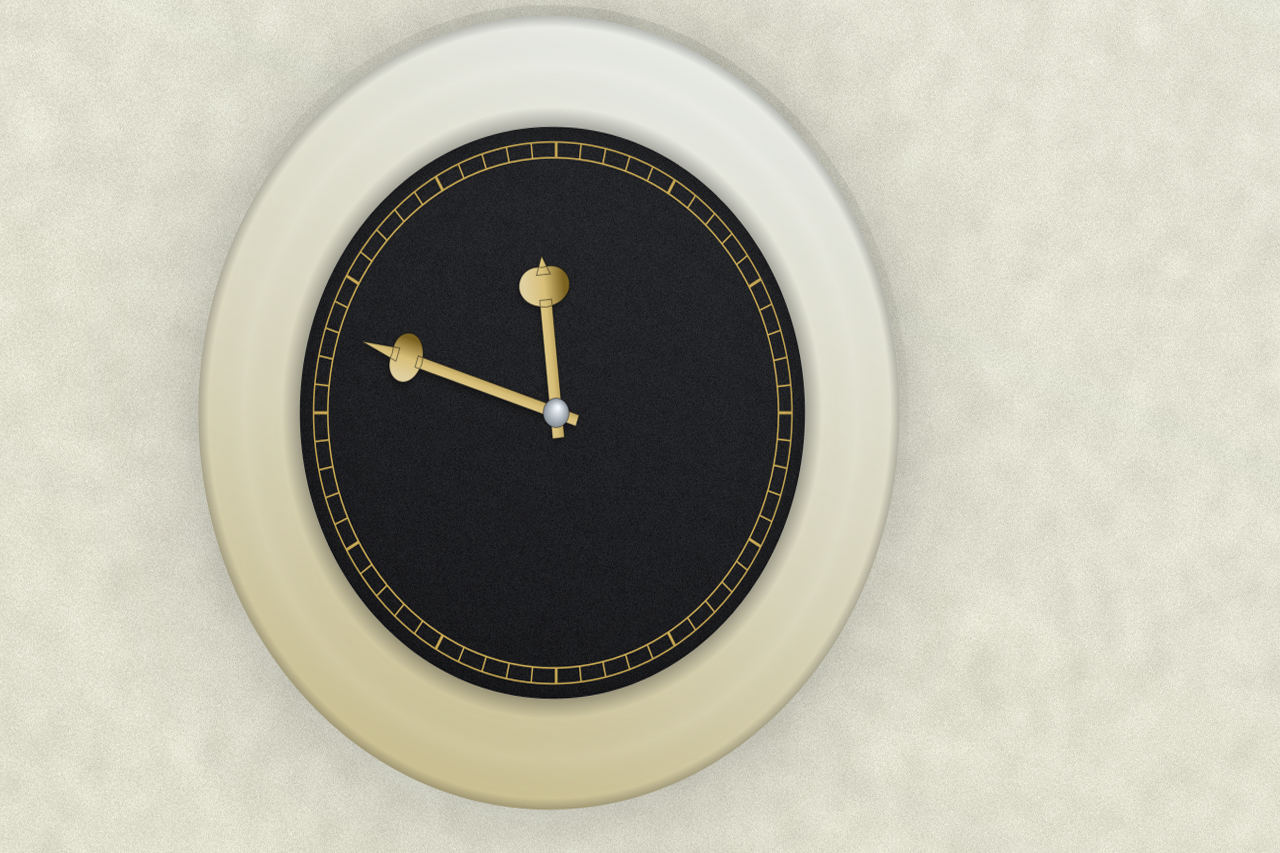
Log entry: 11:48
